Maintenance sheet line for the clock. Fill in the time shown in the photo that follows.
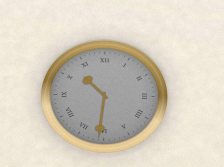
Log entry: 10:31
